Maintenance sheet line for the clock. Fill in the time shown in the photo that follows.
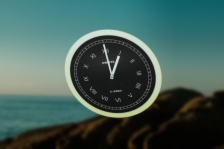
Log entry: 1:00
